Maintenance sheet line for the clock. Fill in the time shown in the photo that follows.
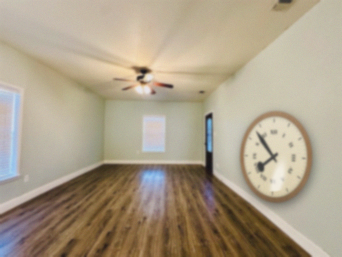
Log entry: 7:53
